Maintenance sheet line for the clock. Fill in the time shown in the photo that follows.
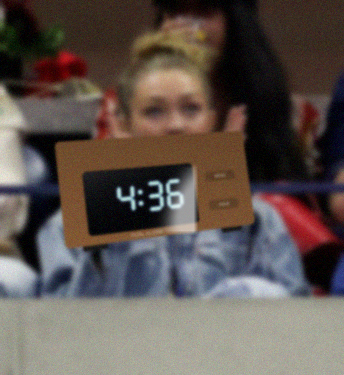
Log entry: 4:36
